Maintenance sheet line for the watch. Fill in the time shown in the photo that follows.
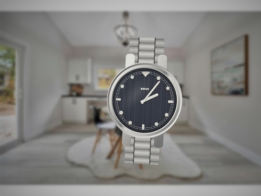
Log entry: 2:06
